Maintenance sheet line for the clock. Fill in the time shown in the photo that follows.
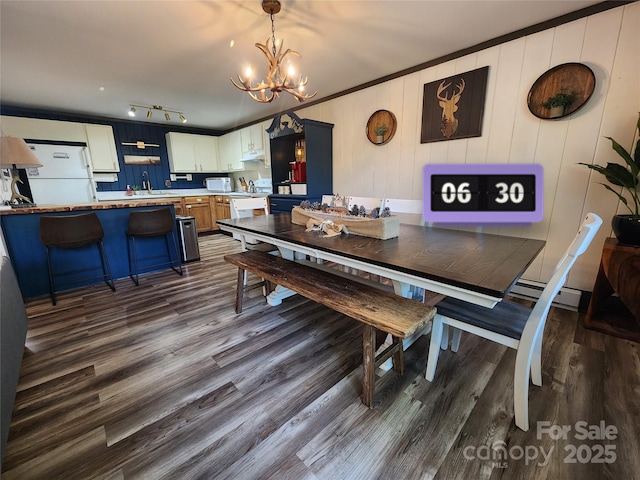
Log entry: 6:30
